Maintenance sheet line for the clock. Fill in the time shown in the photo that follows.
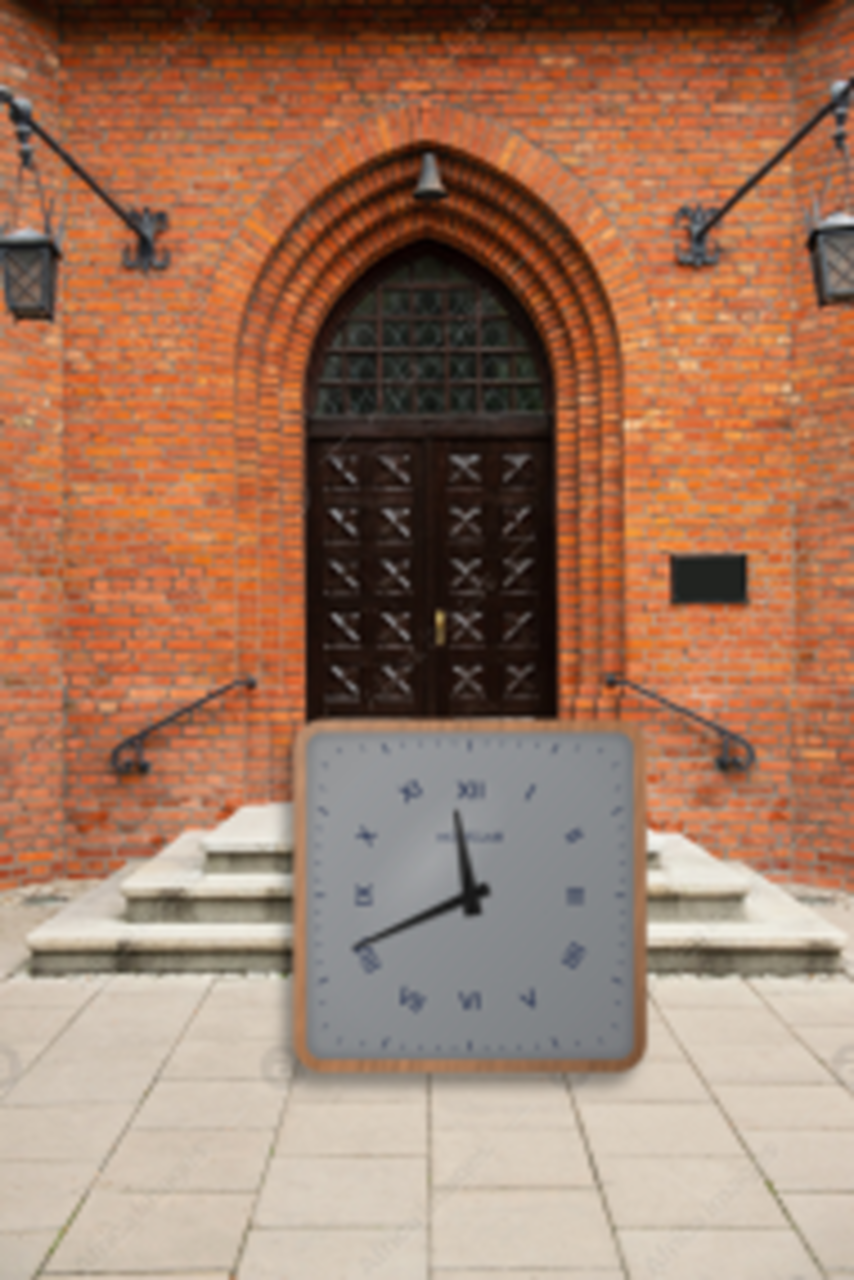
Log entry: 11:41
